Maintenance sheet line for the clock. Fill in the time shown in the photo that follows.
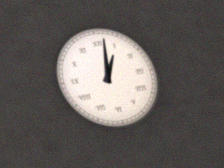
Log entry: 1:02
